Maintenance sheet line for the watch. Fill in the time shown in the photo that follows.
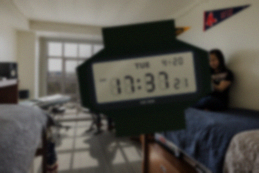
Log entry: 17:37
